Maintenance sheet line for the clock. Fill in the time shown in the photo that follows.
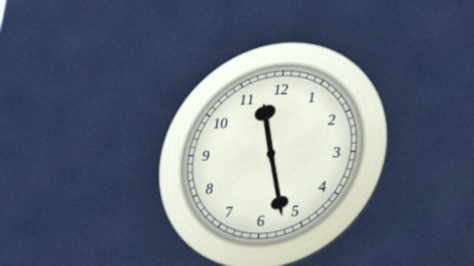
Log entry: 11:27
